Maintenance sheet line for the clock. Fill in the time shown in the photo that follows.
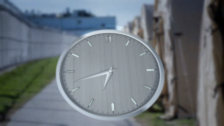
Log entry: 6:42
